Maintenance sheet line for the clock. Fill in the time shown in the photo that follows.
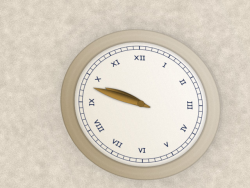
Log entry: 9:48
